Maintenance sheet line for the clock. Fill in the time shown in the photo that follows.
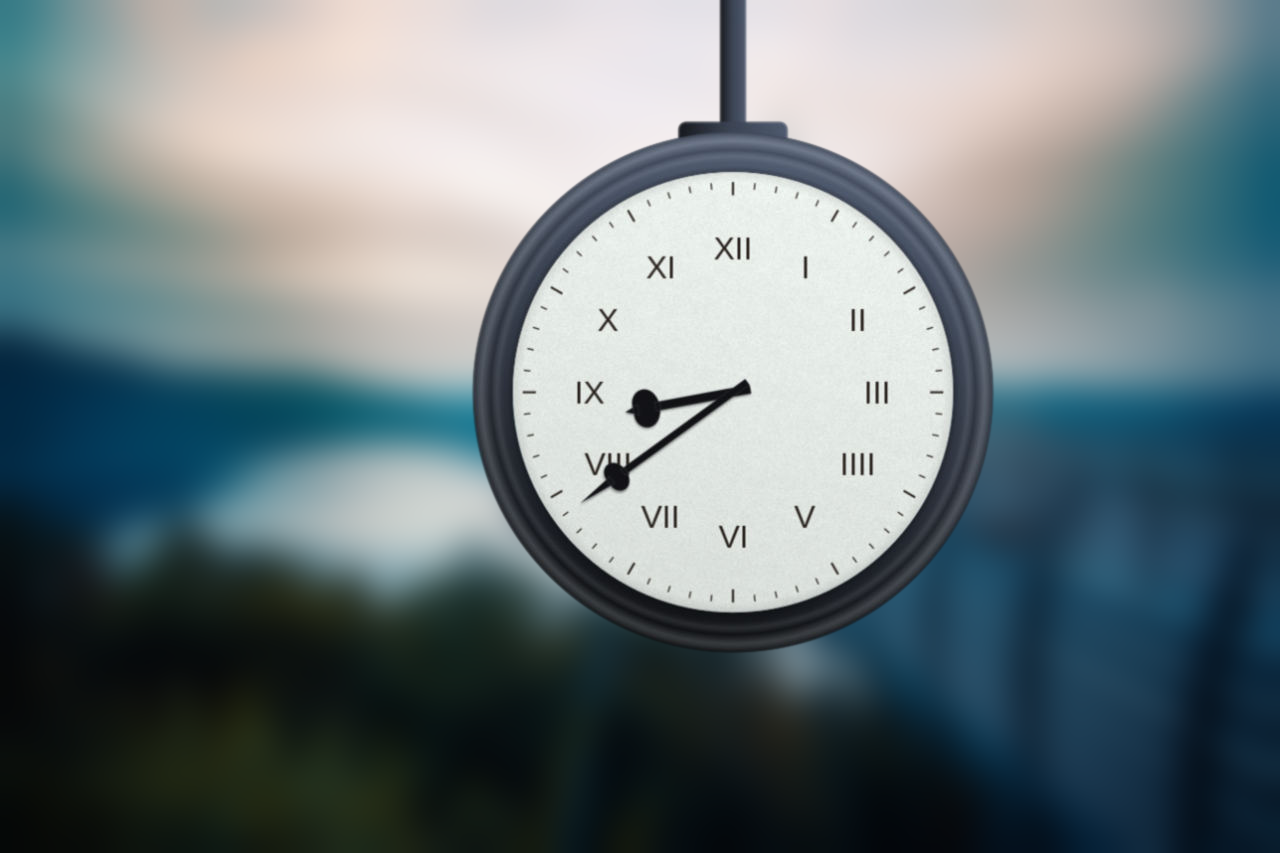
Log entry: 8:39
